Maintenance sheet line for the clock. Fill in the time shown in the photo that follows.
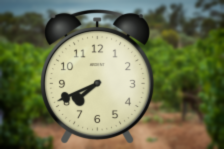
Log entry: 7:41
